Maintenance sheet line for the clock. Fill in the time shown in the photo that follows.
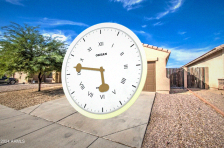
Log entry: 5:47
